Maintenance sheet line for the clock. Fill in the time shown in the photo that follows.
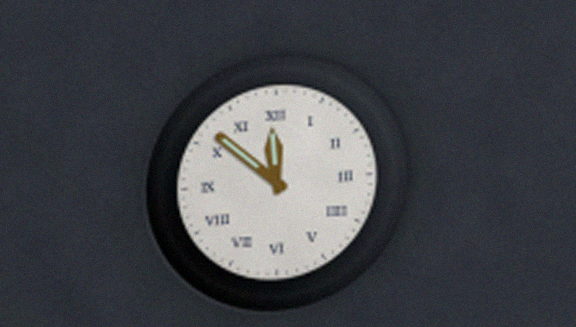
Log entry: 11:52
